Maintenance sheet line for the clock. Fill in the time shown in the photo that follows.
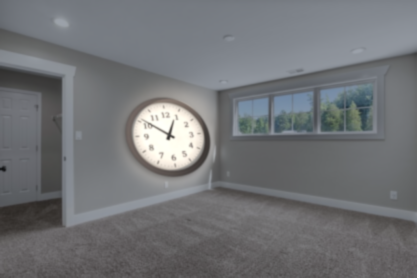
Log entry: 12:51
